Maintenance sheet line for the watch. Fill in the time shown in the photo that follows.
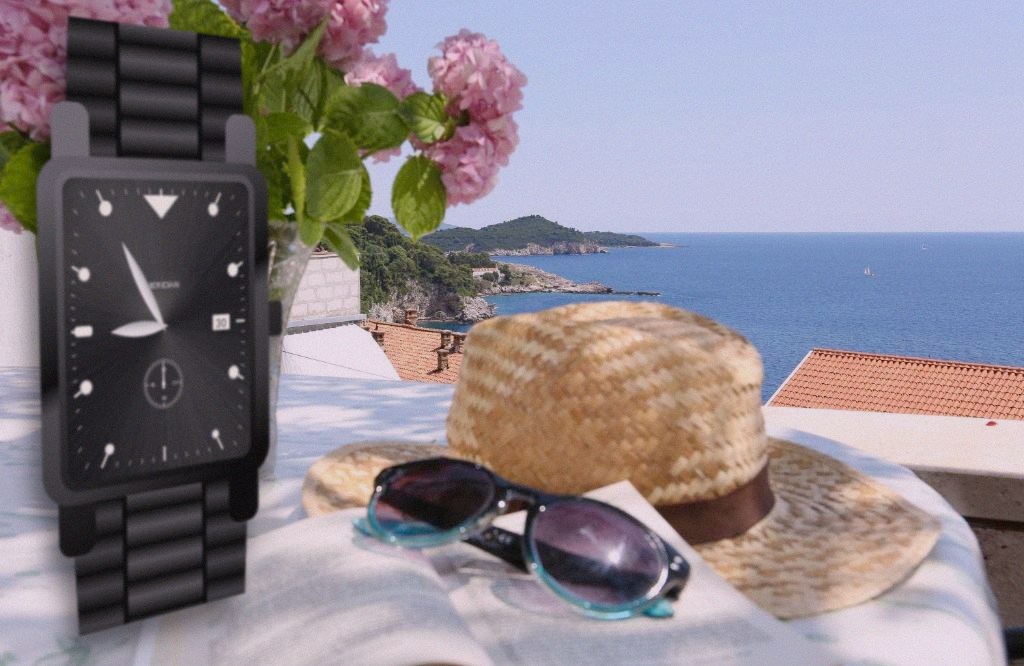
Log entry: 8:55
